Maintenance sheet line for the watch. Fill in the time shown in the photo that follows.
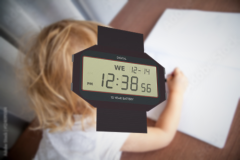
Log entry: 12:38:56
